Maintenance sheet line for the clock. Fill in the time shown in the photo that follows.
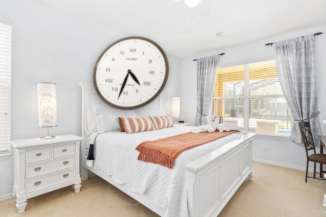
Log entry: 4:32
